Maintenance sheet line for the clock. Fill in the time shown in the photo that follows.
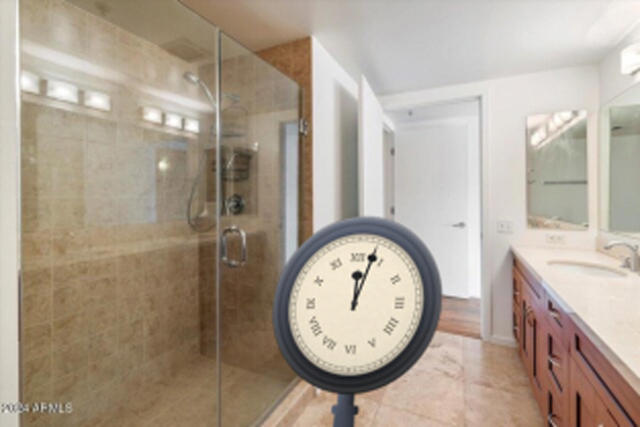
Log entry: 12:03
